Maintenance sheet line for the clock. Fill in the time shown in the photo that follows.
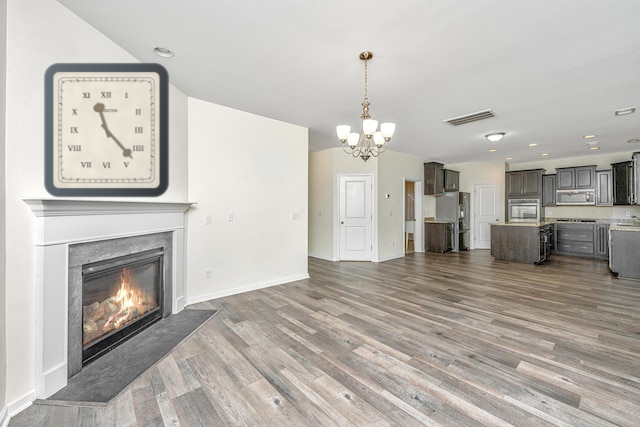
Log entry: 11:23
